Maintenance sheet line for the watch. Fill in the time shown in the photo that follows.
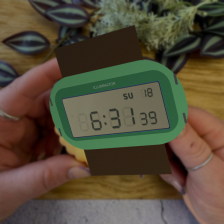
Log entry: 6:31:39
